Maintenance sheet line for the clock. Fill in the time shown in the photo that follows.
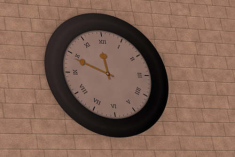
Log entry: 11:49
